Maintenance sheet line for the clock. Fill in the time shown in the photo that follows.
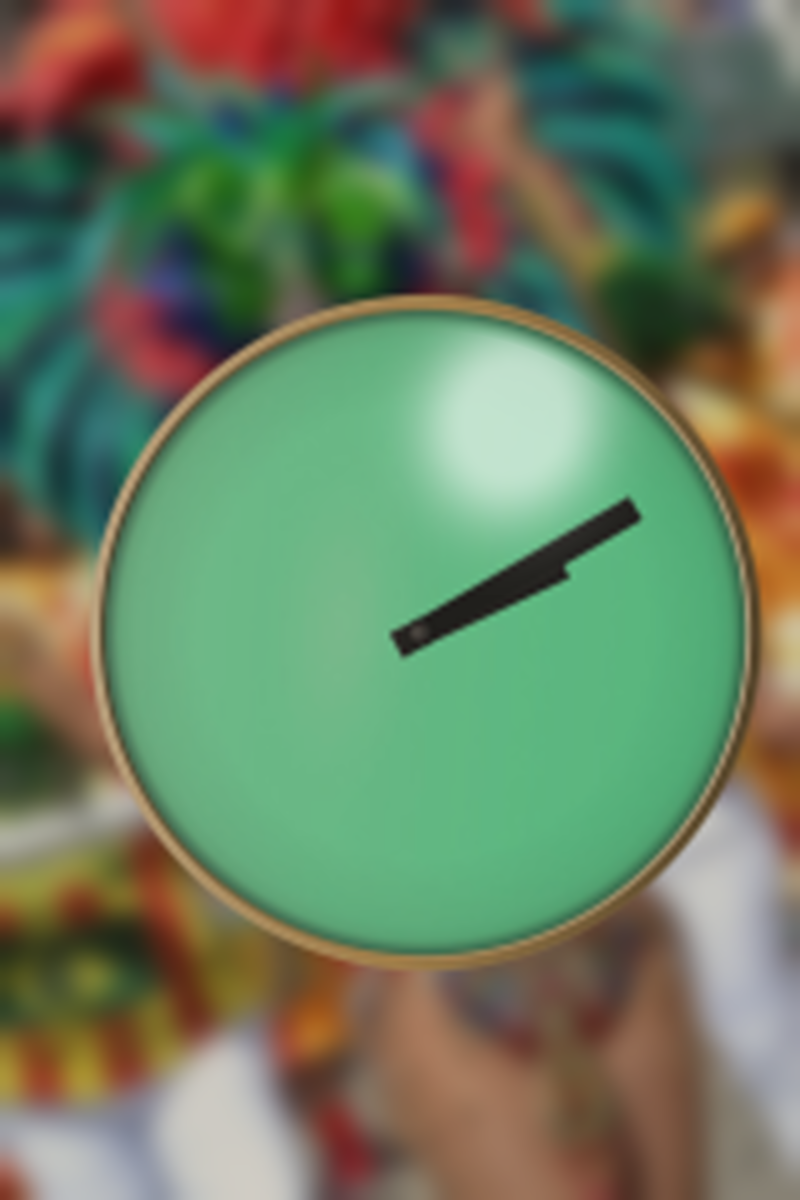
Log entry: 2:10
